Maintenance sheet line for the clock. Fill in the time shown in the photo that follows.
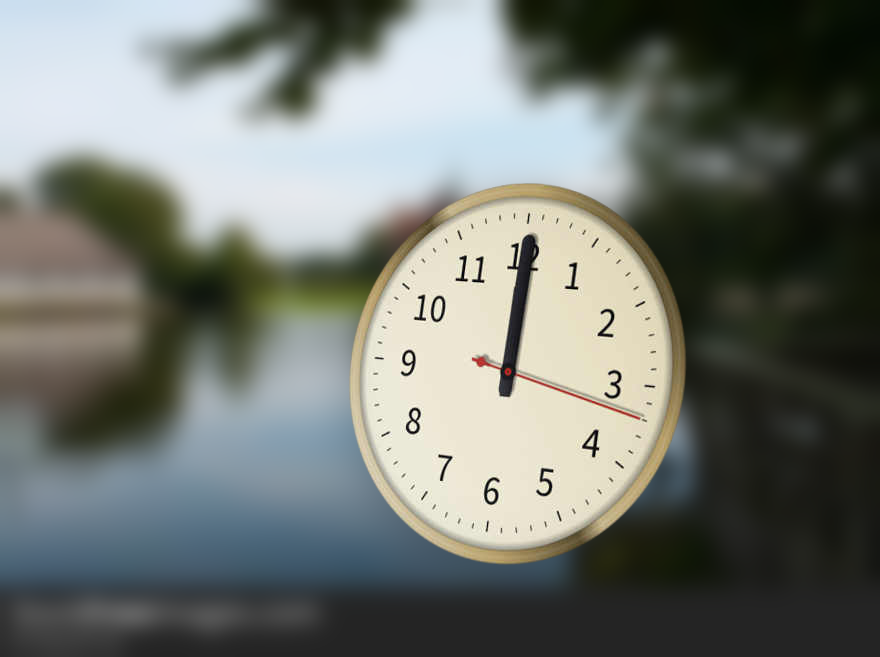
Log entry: 12:00:17
